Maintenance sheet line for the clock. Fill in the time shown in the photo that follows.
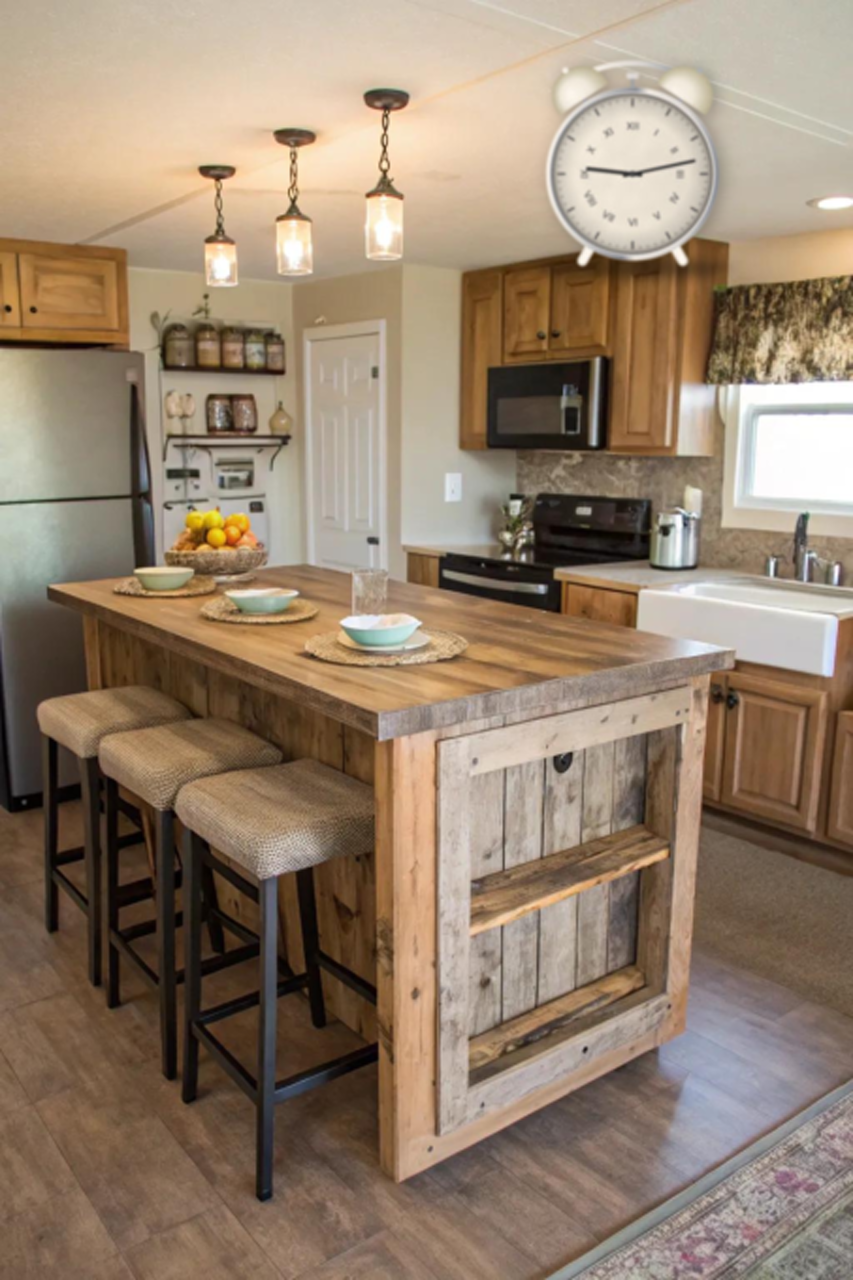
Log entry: 9:13
